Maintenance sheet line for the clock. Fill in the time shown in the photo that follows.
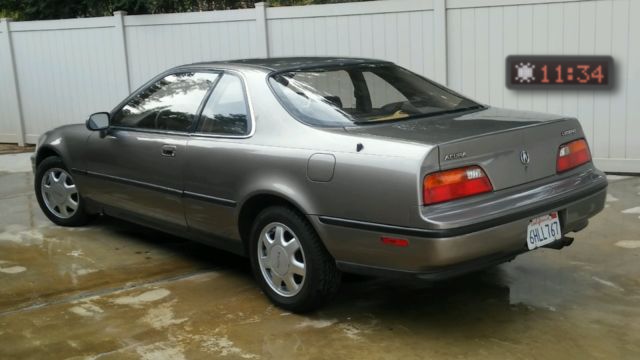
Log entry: 11:34
